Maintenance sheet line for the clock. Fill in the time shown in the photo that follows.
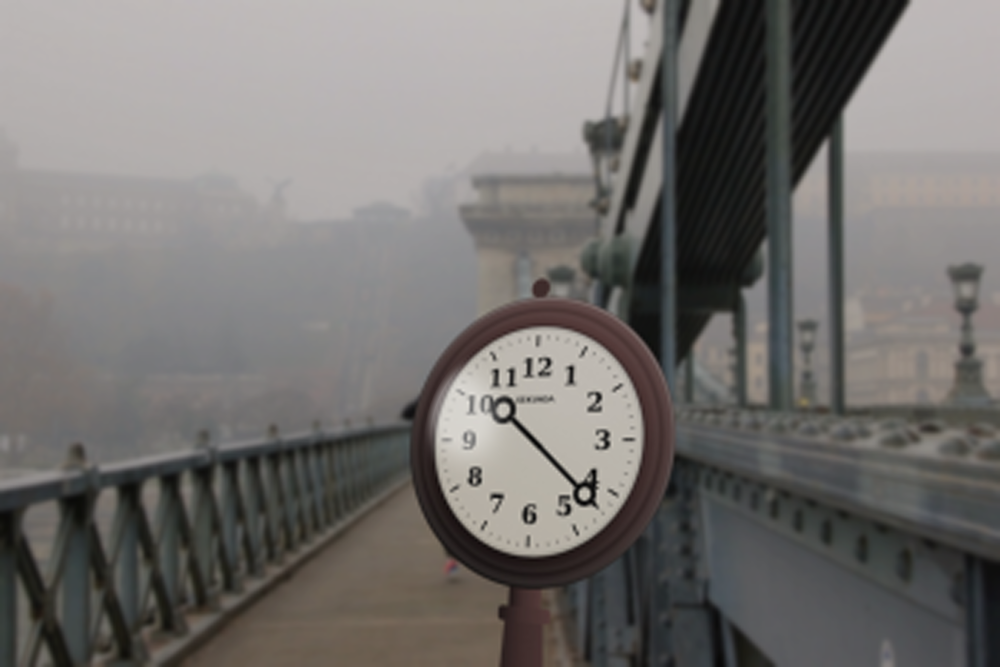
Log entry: 10:22
